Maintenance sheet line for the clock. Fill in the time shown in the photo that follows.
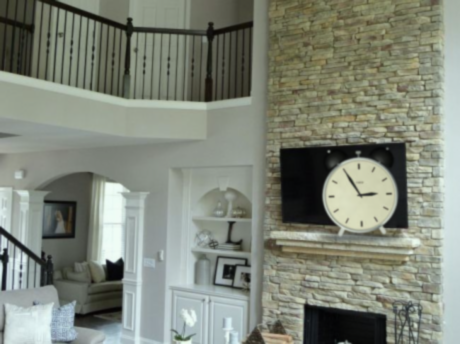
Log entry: 2:55
